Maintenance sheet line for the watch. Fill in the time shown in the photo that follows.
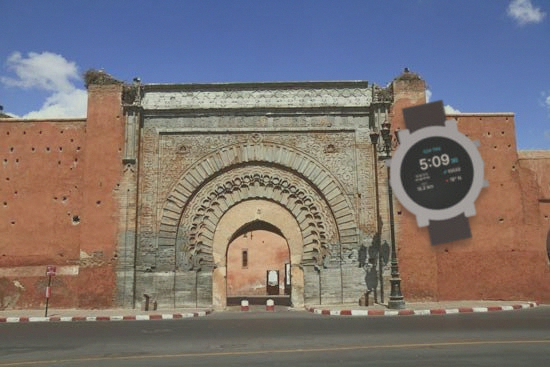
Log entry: 5:09
